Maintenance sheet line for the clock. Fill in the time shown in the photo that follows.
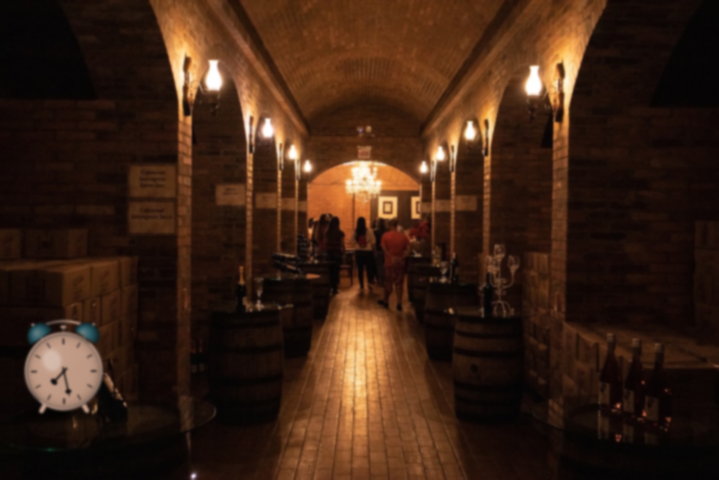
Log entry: 7:28
